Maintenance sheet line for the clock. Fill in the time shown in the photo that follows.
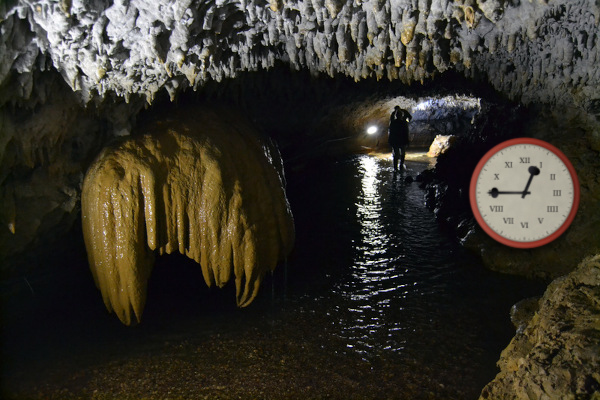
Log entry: 12:45
